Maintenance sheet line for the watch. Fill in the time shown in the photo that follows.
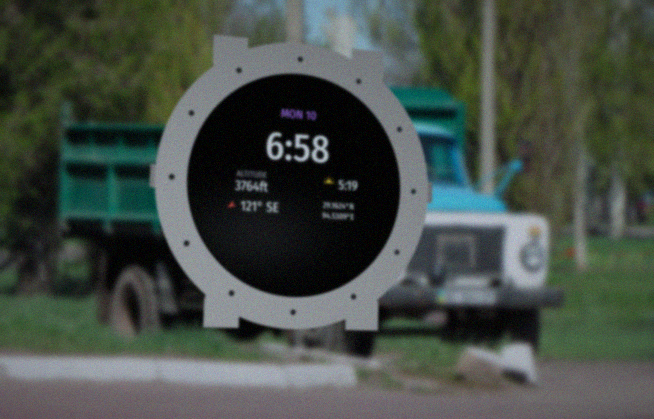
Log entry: 6:58
